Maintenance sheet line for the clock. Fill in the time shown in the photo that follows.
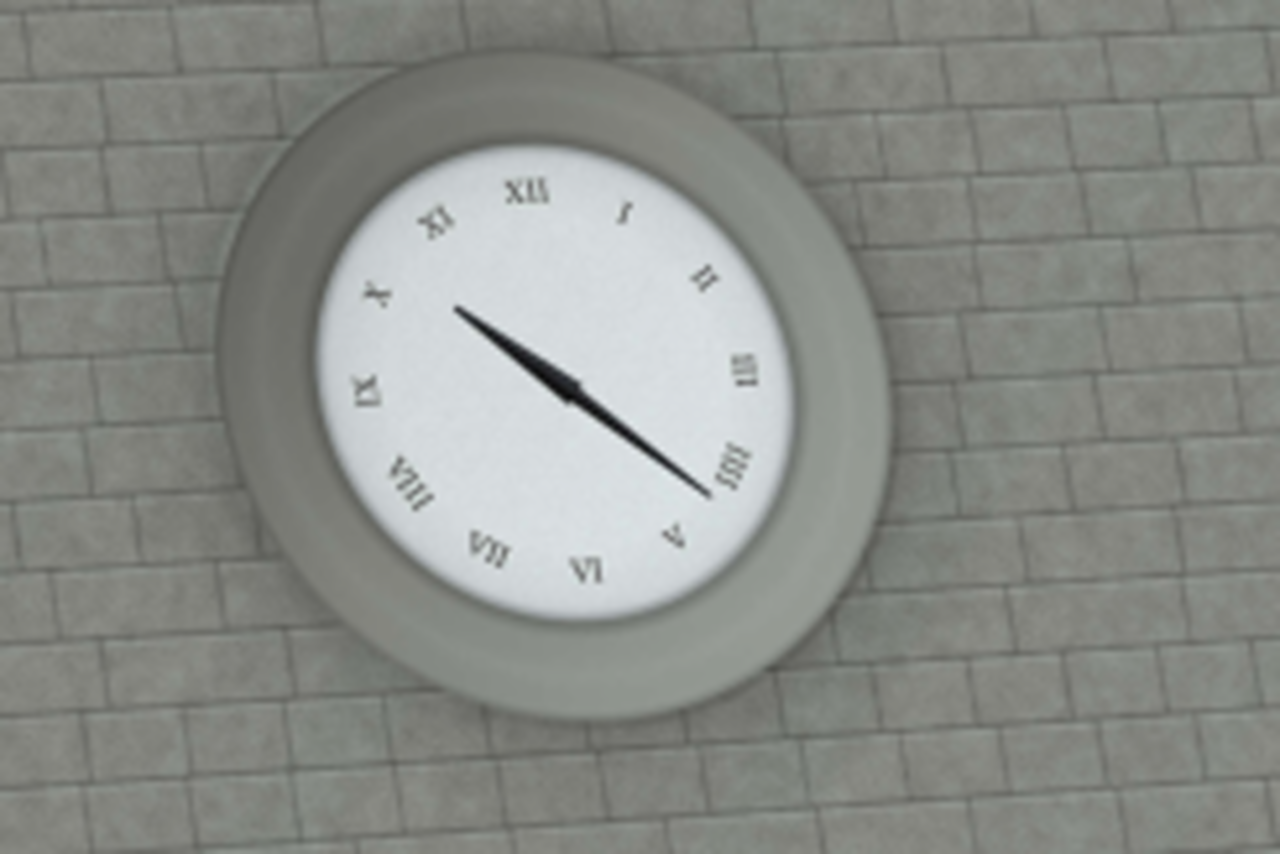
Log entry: 10:22
